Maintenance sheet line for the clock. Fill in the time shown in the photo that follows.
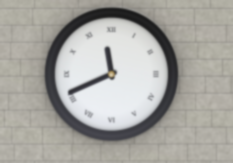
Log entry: 11:41
